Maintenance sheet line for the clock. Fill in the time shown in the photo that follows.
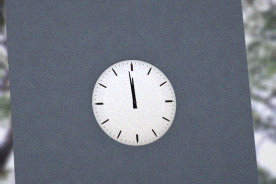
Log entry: 11:59
